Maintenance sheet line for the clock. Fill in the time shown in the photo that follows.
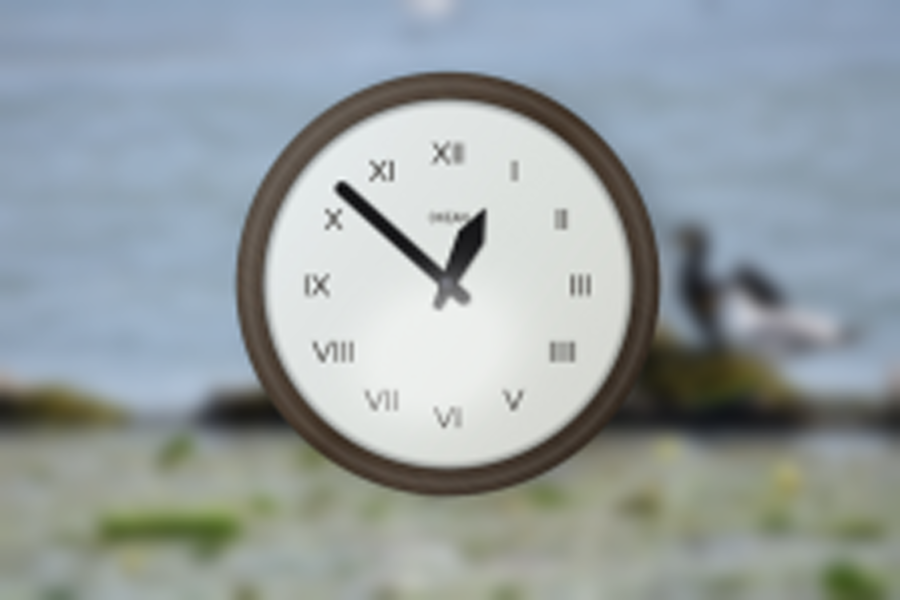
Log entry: 12:52
